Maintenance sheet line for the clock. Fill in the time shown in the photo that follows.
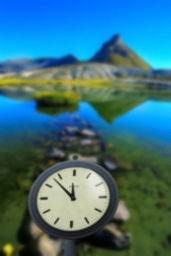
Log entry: 11:53
